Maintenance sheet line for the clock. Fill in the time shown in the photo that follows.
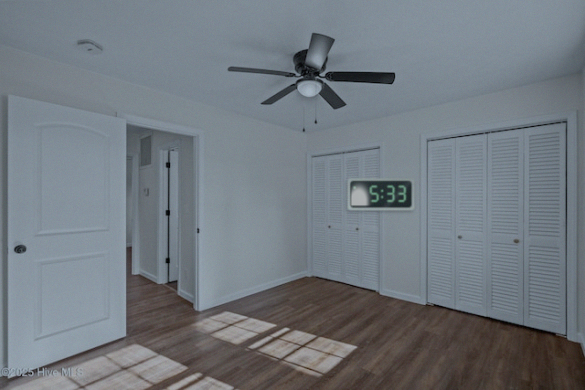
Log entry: 5:33
